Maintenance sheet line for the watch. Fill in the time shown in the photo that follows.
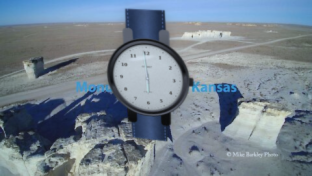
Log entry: 5:59
